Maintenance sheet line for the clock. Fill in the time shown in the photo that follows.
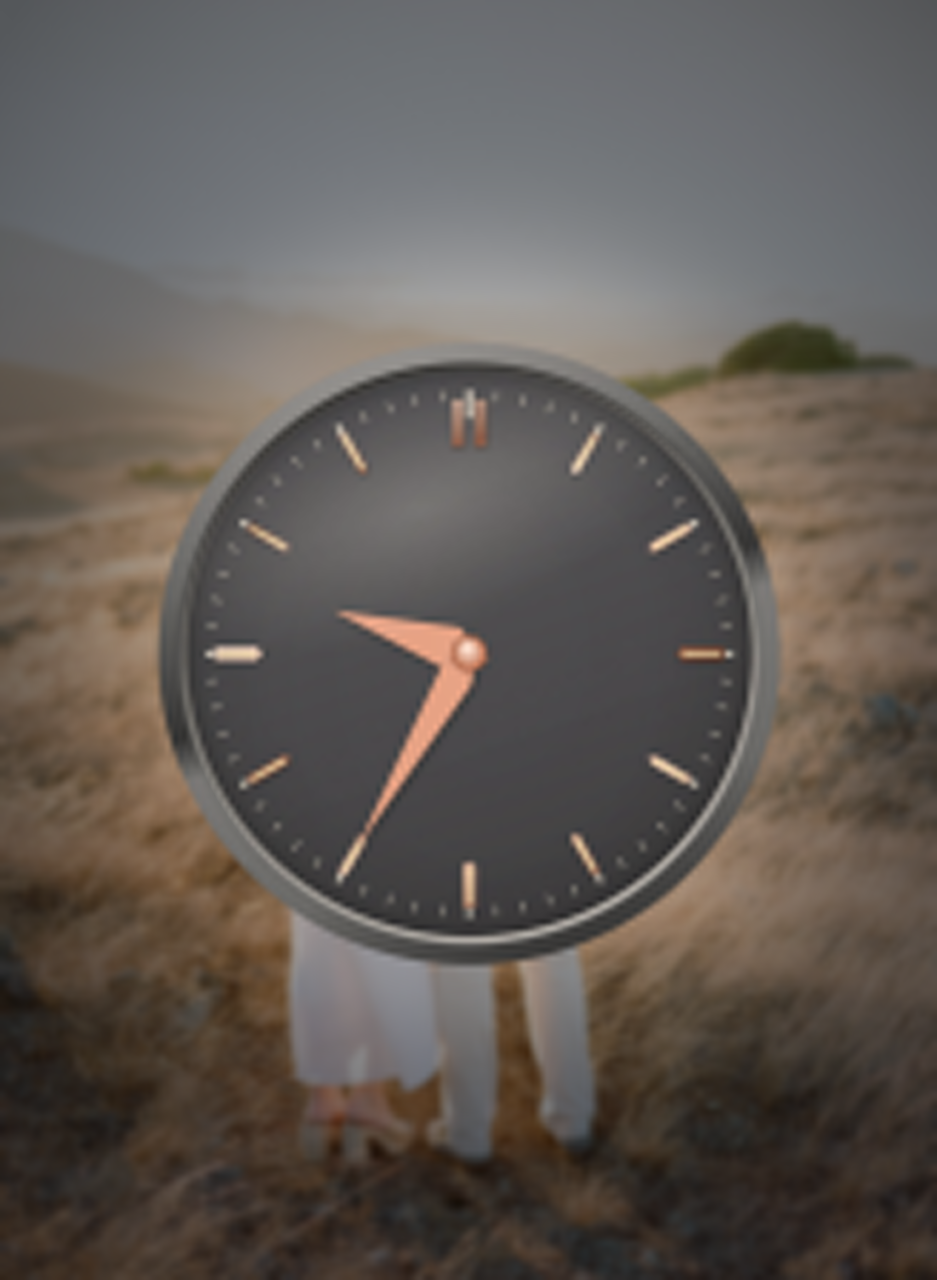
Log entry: 9:35
